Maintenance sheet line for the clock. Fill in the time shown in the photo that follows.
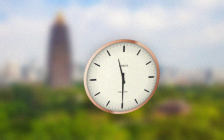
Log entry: 11:30
